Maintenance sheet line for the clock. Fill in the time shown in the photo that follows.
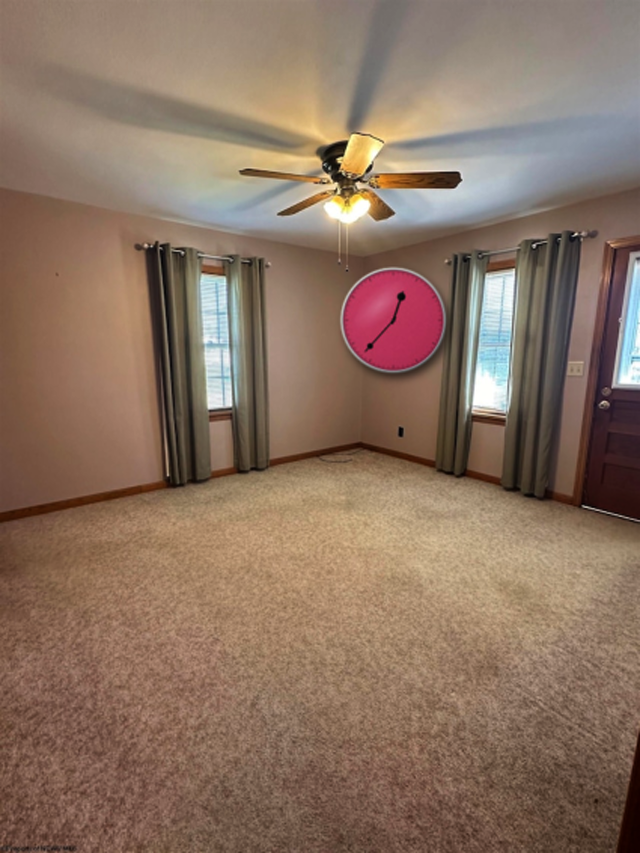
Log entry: 12:37
